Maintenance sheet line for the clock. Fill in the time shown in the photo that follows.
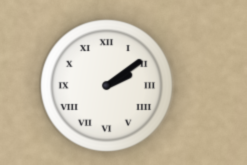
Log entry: 2:09
